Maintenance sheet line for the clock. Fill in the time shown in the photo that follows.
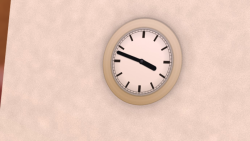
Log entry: 3:48
